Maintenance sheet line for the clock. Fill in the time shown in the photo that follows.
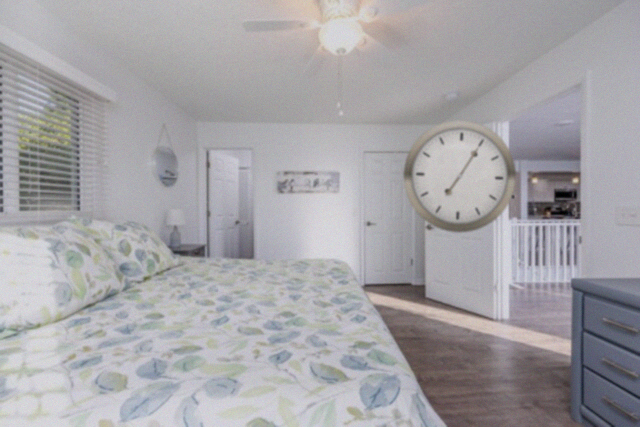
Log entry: 7:05
